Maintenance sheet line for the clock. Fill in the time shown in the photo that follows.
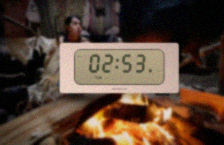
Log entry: 2:53
